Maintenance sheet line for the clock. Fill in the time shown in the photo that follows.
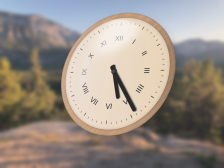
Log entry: 5:24
